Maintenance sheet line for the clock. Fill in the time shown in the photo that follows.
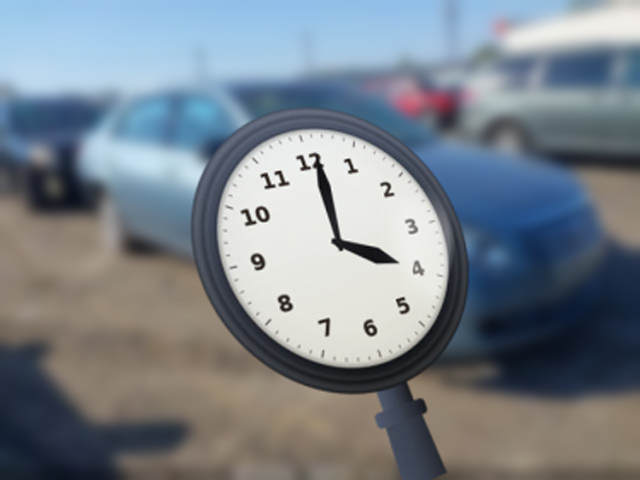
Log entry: 4:01
